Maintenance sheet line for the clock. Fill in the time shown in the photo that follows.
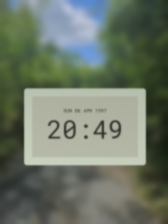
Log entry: 20:49
